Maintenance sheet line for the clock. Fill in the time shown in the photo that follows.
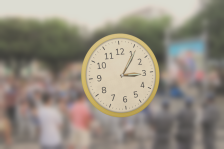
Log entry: 3:06
